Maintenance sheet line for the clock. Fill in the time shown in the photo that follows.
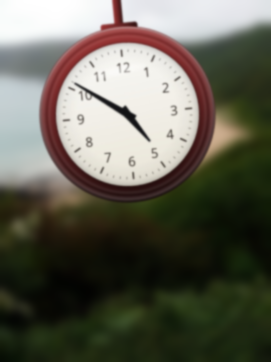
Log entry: 4:51
